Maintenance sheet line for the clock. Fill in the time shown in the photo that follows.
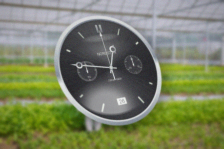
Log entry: 12:47
